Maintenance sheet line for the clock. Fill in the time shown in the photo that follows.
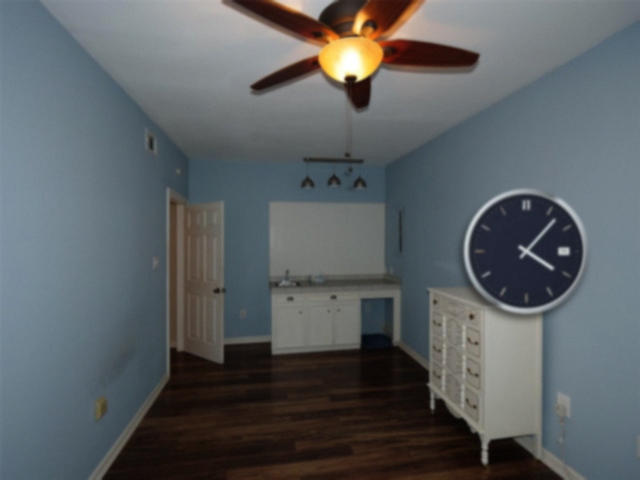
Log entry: 4:07
